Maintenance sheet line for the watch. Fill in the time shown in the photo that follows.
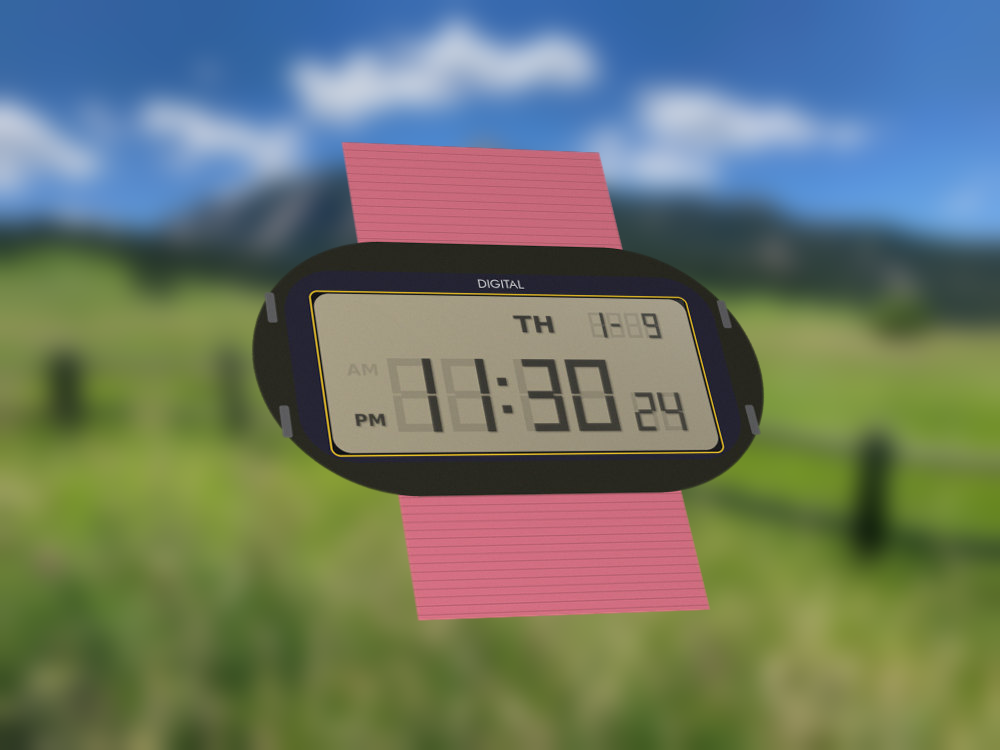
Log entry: 11:30:24
